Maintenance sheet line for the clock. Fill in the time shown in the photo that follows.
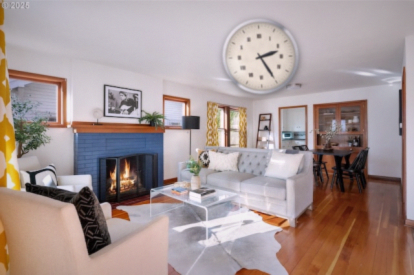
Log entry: 2:25
